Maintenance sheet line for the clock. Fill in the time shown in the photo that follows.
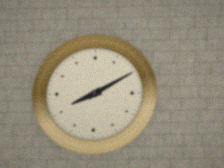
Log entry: 8:10
